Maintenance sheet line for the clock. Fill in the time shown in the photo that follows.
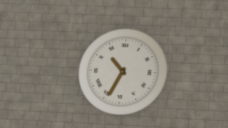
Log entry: 10:34
